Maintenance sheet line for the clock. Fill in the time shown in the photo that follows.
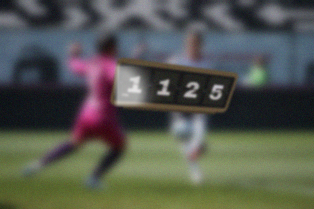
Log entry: 11:25
